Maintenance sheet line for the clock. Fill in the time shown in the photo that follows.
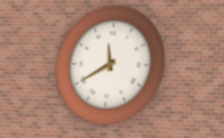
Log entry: 11:40
